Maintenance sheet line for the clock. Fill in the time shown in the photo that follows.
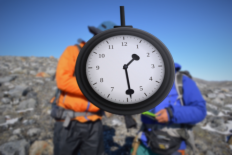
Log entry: 1:29
